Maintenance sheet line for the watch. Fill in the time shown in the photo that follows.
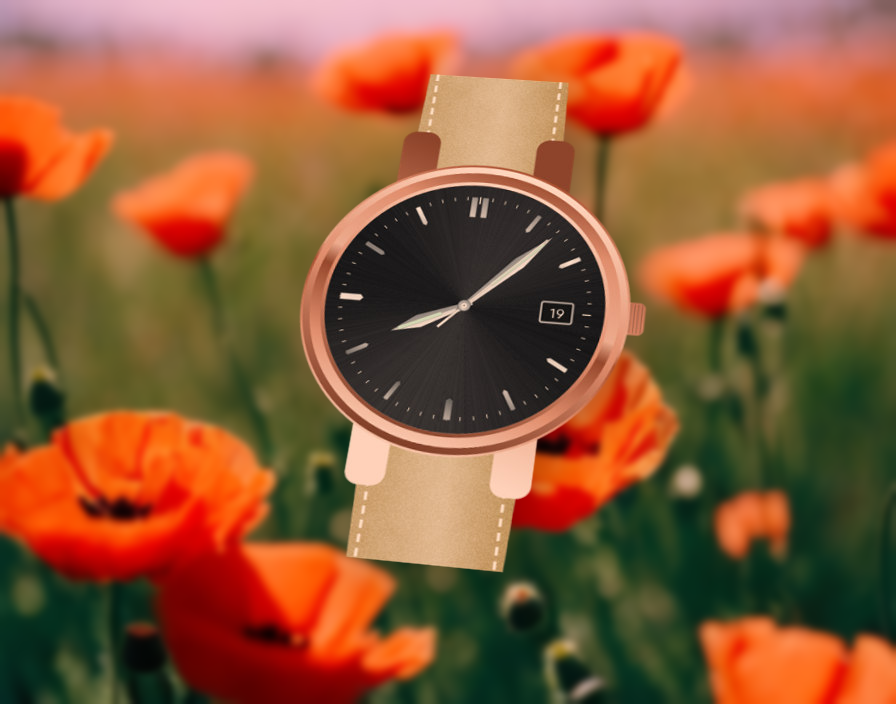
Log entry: 8:07:07
